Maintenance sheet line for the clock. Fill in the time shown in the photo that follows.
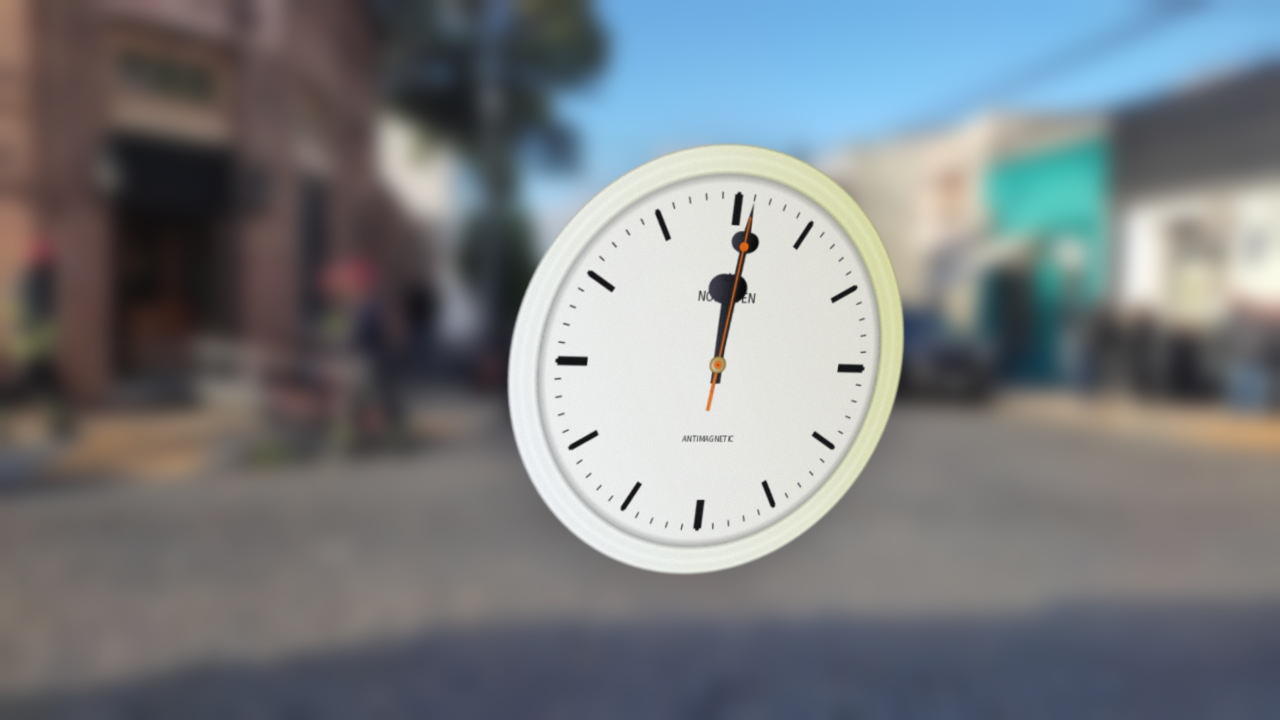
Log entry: 12:01:01
